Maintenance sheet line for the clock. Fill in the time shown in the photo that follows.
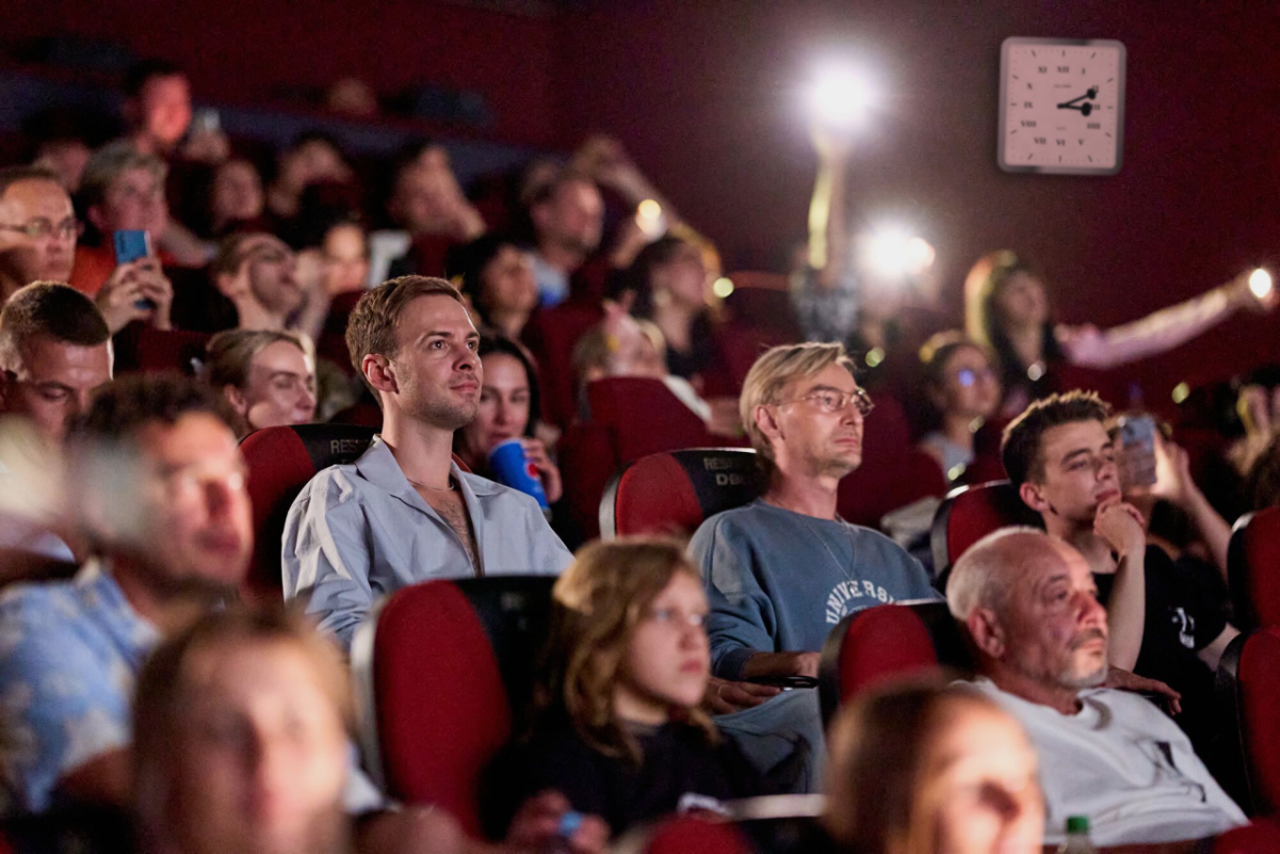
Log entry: 3:11
